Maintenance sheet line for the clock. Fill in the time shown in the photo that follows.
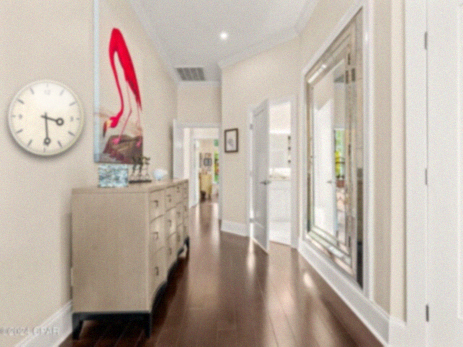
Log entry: 3:29
